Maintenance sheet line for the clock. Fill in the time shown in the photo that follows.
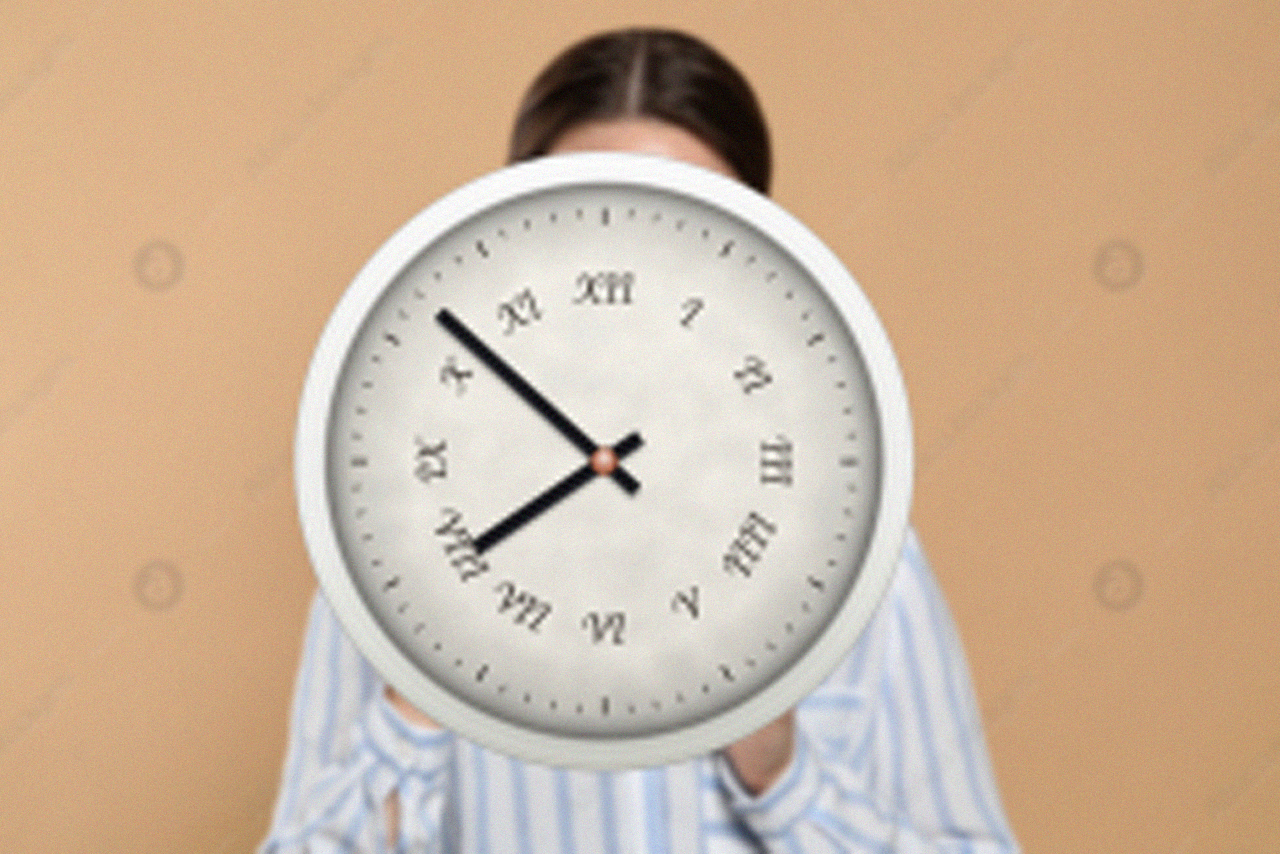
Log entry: 7:52
